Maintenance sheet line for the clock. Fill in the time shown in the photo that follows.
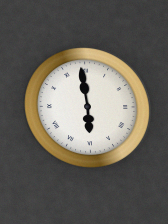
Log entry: 5:59
